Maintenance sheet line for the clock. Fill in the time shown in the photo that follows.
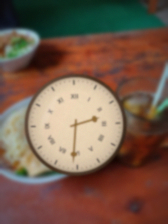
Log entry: 2:31
